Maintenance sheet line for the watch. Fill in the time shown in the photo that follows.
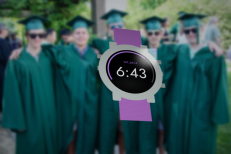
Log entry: 6:43
